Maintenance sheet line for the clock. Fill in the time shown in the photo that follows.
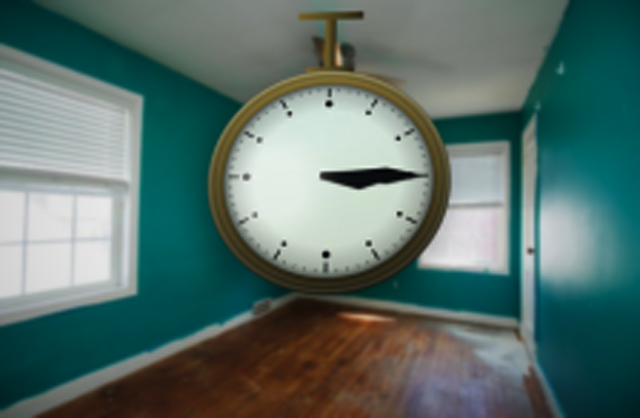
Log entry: 3:15
